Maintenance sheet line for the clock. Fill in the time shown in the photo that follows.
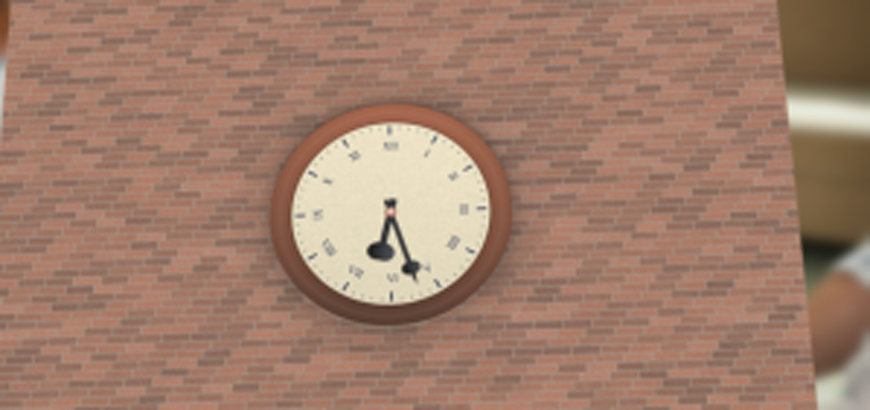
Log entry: 6:27
